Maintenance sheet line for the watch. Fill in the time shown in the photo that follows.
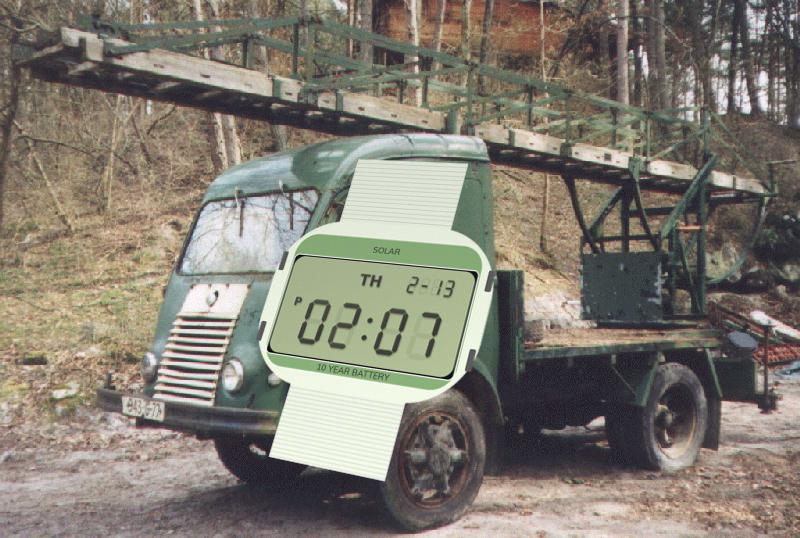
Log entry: 2:07
